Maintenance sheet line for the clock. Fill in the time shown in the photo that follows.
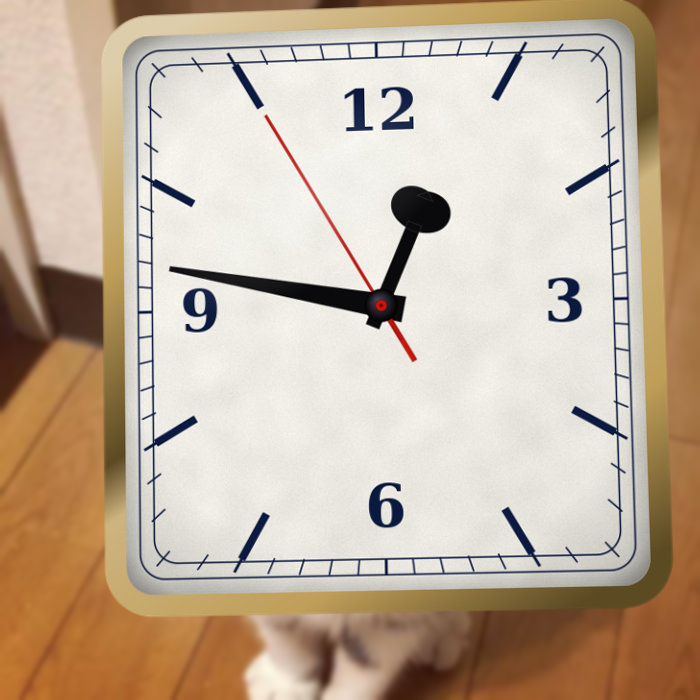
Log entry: 12:46:55
